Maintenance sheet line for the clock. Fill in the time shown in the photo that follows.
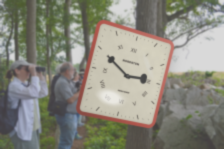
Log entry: 2:50
